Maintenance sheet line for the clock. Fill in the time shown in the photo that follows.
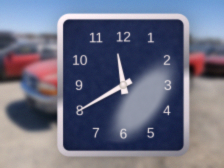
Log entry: 11:40
